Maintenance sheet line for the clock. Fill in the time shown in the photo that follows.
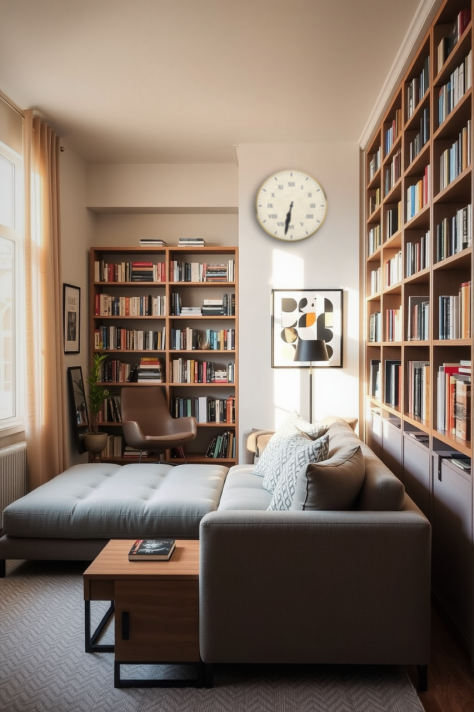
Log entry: 6:32
